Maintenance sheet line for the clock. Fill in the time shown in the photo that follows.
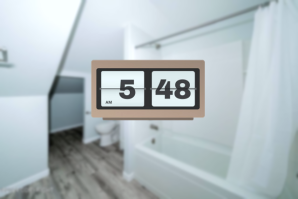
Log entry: 5:48
